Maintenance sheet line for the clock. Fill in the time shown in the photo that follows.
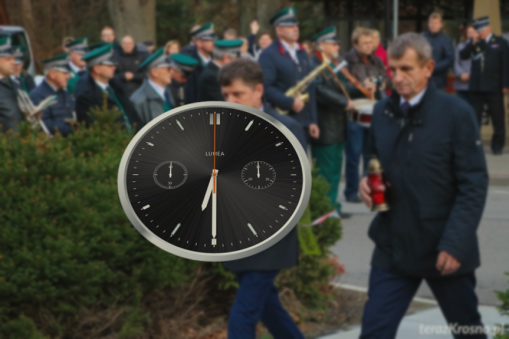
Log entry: 6:30
